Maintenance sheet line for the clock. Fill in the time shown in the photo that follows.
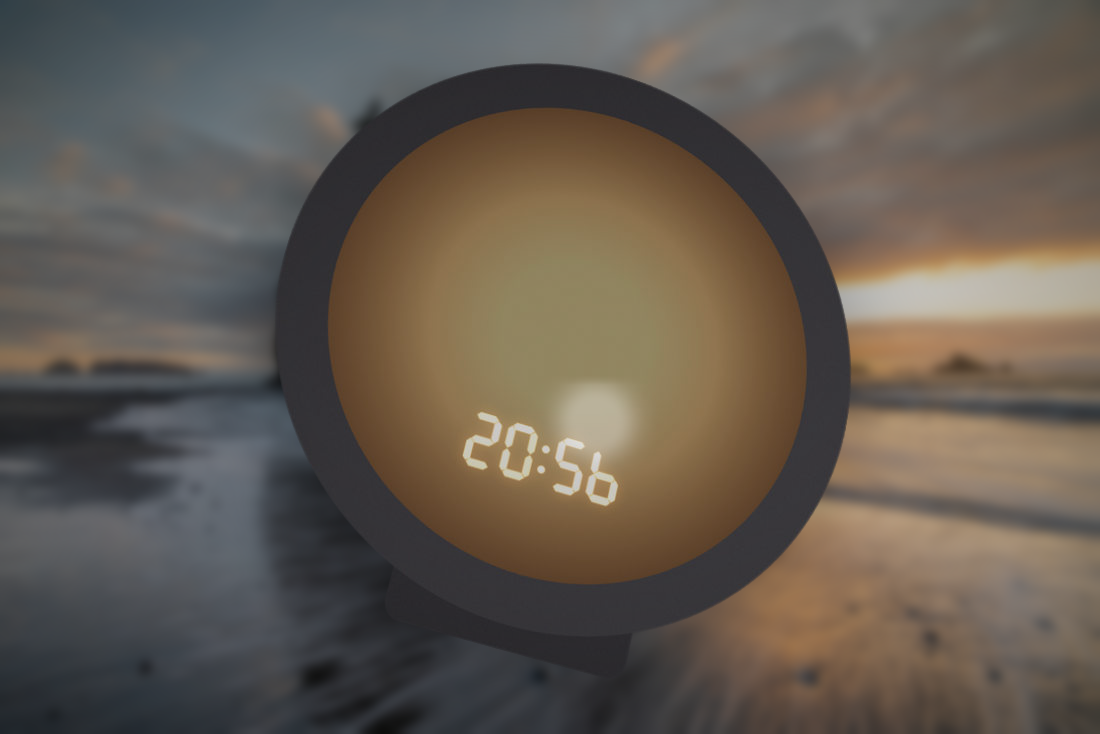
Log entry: 20:56
